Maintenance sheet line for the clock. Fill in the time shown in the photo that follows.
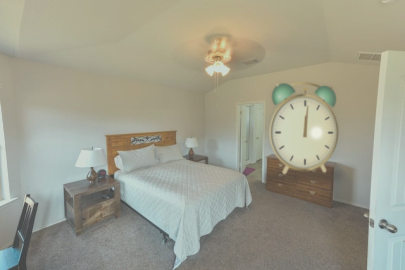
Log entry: 12:01
